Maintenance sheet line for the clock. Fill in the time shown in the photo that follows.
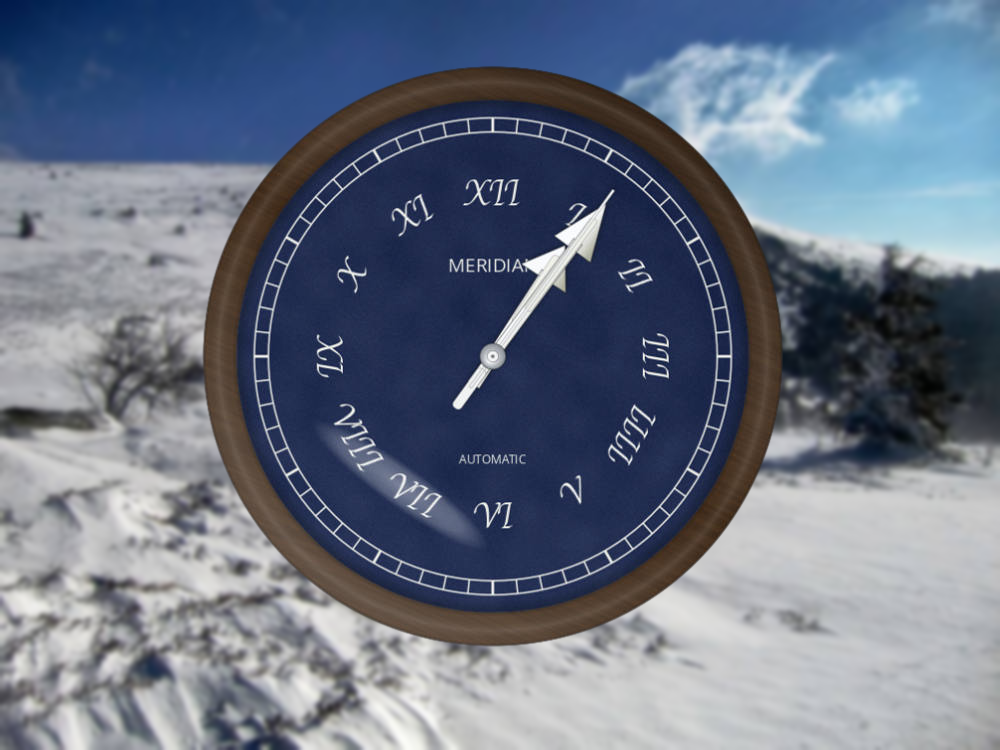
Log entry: 1:06:06
